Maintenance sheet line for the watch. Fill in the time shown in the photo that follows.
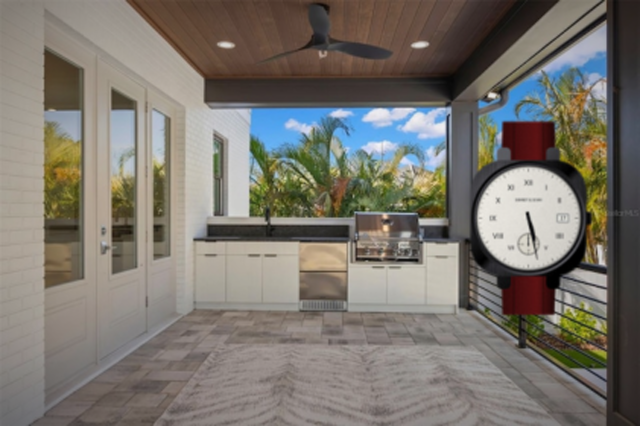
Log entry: 5:28
